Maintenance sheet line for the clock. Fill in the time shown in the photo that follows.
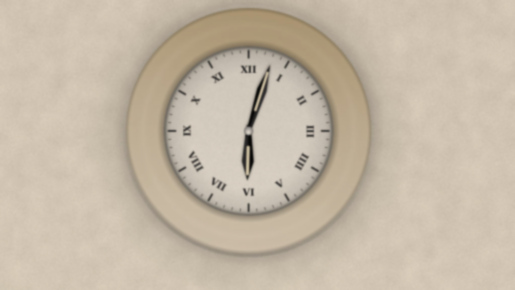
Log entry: 6:03
